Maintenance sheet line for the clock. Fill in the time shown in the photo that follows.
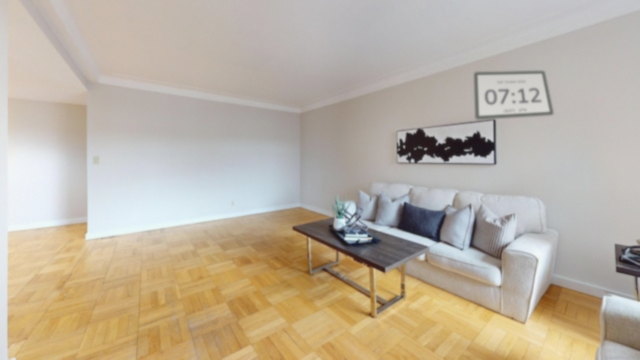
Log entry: 7:12
